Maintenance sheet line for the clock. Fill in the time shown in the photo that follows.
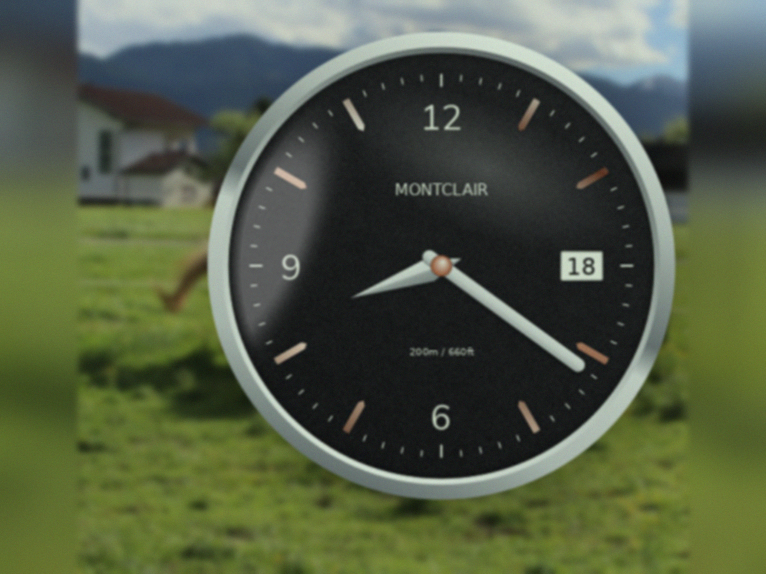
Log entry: 8:21
